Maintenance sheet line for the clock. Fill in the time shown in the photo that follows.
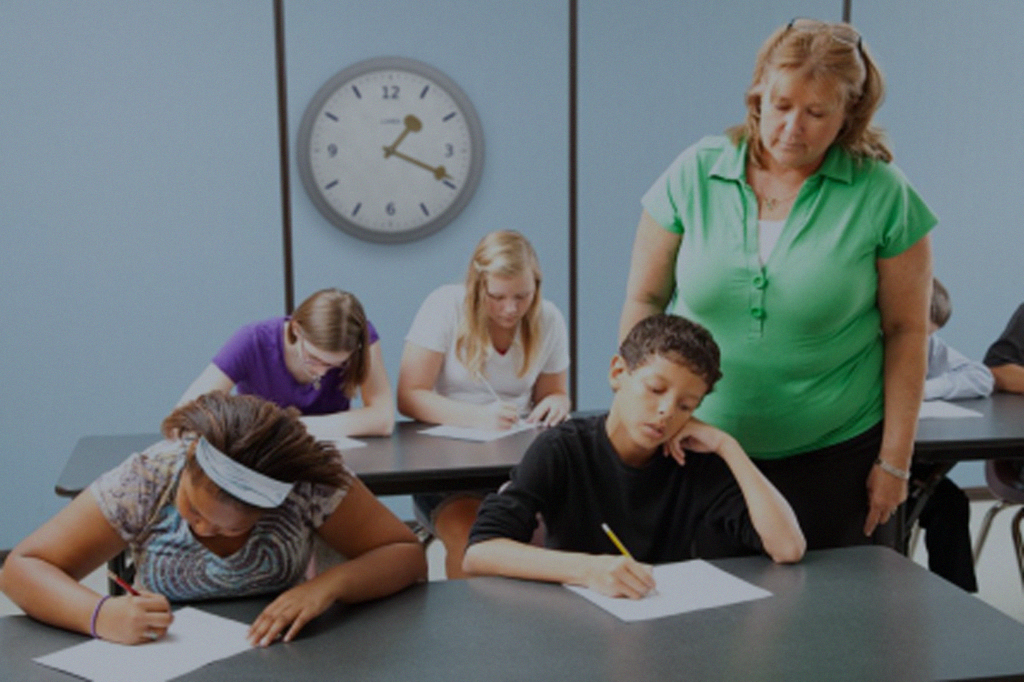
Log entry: 1:19
